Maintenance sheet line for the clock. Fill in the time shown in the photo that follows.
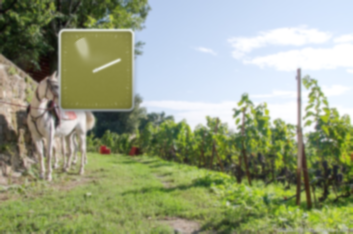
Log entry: 2:11
